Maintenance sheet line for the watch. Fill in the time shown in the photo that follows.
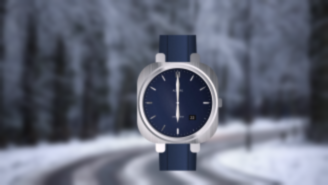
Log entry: 6:00
